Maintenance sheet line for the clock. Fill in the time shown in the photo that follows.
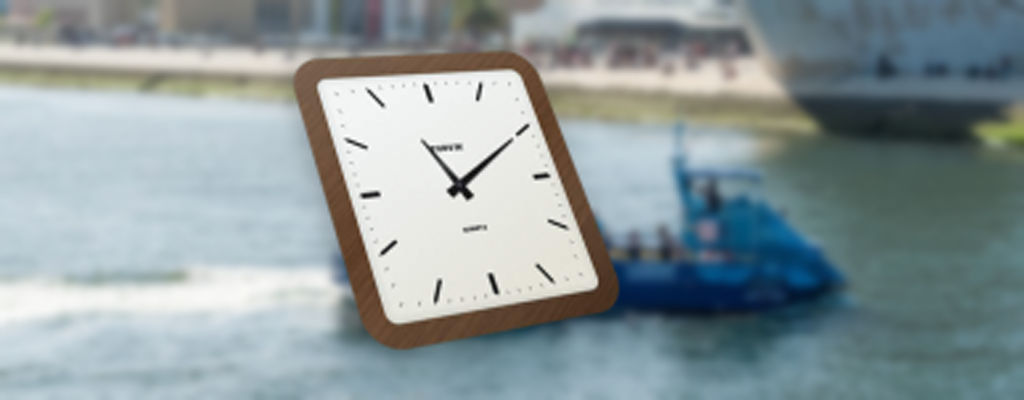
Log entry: 11:10
